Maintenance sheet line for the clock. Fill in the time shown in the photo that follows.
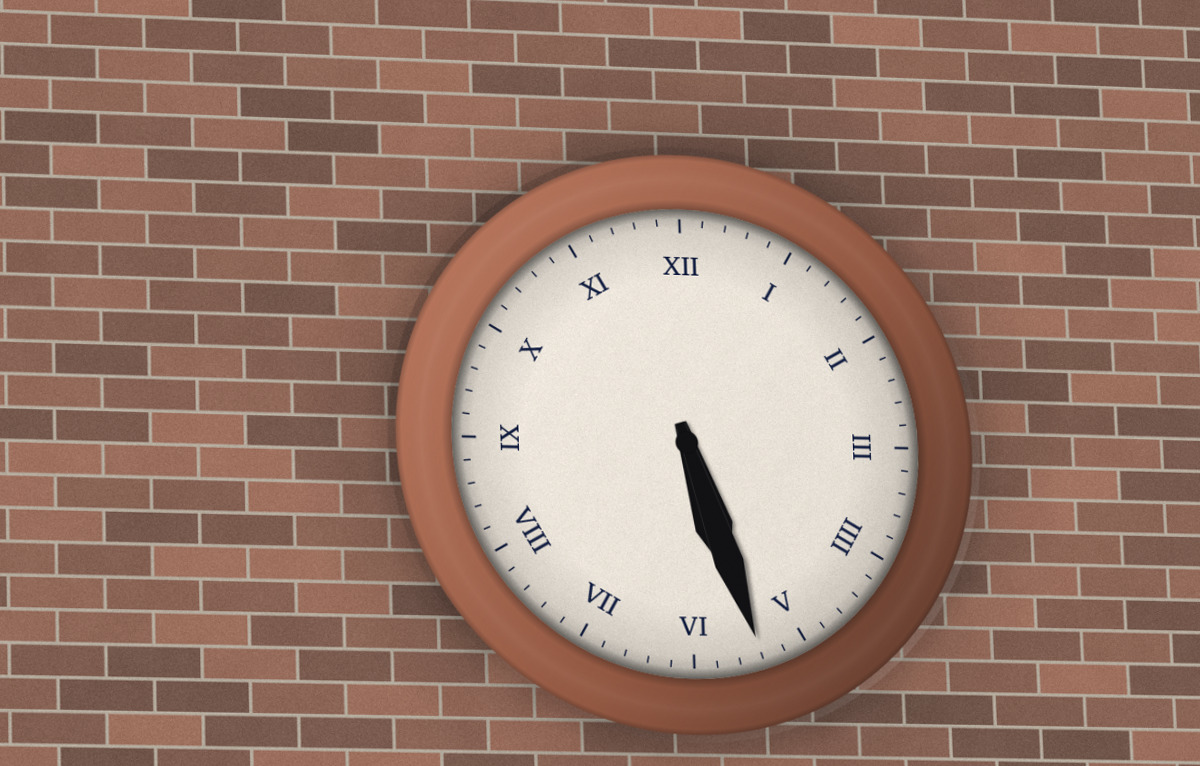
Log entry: 5:27
